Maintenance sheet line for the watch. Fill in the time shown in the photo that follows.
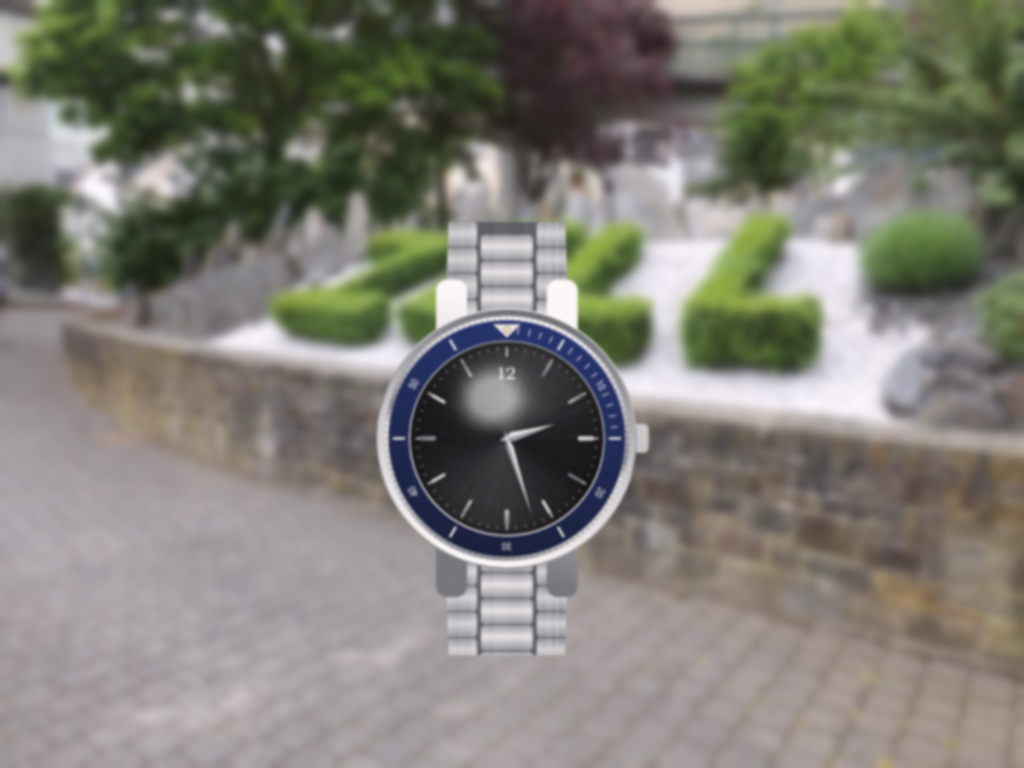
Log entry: 2:27
